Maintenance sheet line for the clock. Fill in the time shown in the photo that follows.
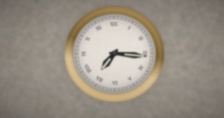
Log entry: 7:16
